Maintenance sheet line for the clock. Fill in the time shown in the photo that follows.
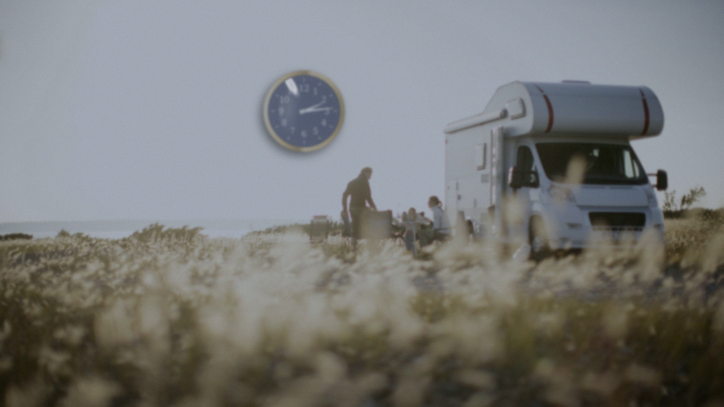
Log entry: 2:14
